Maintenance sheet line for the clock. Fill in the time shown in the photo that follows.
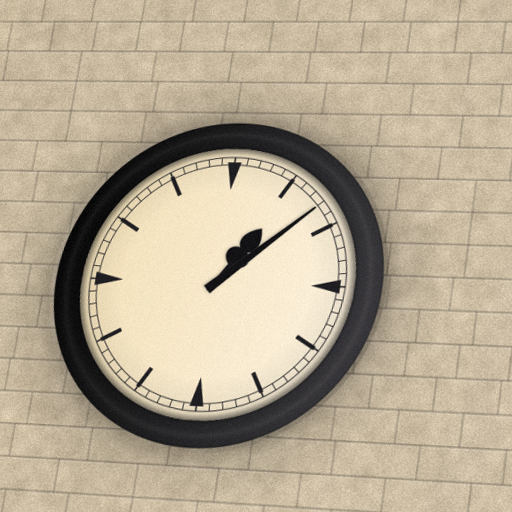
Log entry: 1:08
